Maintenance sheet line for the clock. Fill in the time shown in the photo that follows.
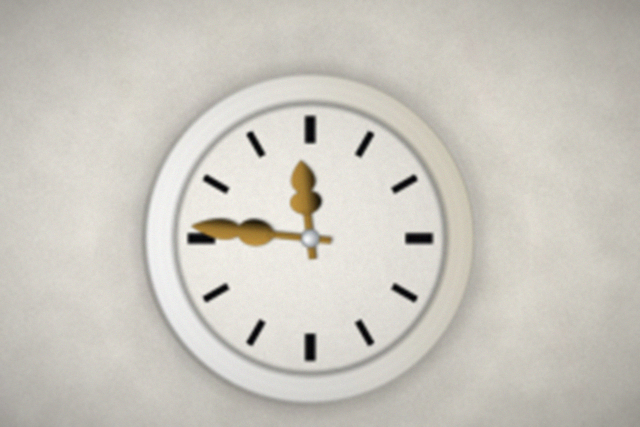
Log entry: 11:46
